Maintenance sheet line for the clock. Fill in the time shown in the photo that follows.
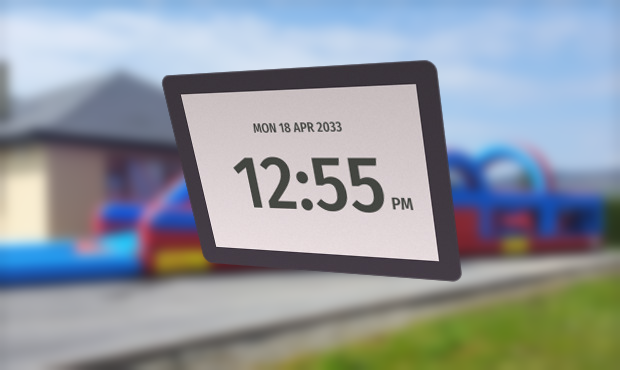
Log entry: 12:55
